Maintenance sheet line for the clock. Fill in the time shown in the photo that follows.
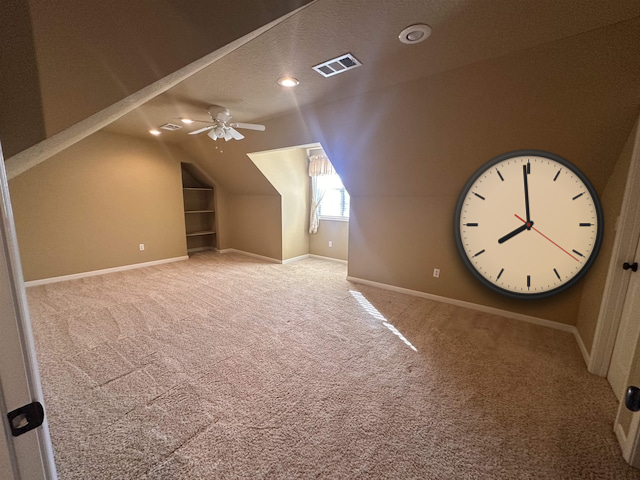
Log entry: 7:59:21
